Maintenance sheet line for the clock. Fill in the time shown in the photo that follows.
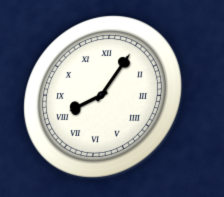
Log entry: 8:05
